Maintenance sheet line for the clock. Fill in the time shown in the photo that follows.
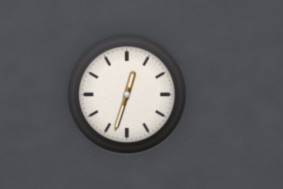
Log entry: 12:33
